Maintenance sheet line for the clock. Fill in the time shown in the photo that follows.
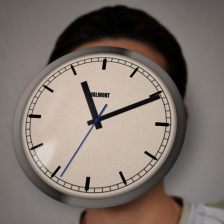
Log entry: 11:10:34
